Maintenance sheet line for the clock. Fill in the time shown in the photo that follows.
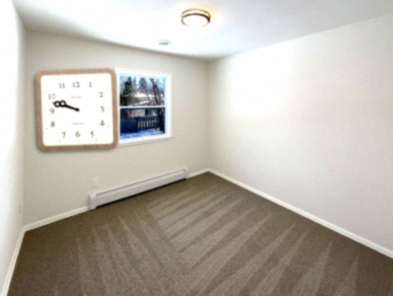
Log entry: 9:48
